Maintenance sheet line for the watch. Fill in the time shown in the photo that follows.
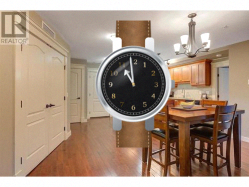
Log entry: 10:59
